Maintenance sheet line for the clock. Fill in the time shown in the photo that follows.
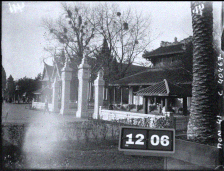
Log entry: 12:06
